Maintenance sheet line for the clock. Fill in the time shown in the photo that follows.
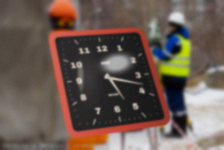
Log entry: 5:18
